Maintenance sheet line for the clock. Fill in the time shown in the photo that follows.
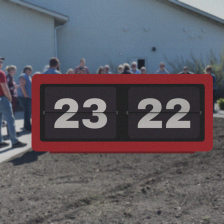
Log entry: 23:22
